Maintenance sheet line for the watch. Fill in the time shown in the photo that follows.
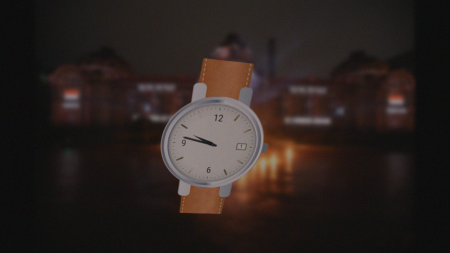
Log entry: 9:47
